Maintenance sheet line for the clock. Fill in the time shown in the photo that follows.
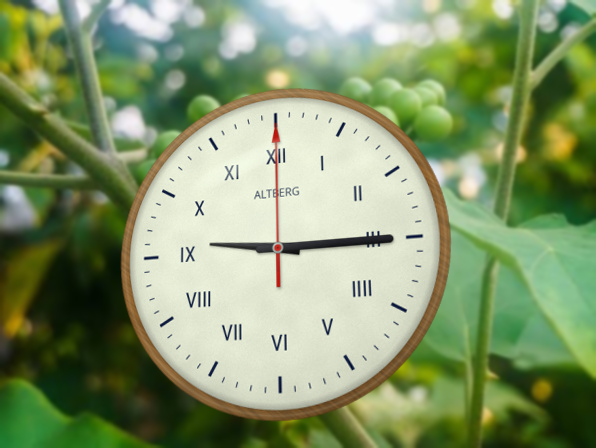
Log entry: 9:15:00
